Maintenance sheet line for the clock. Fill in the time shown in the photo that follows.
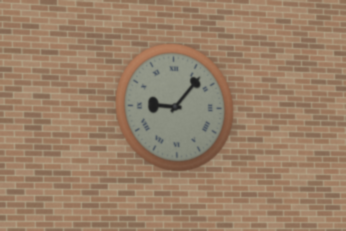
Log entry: 9:07
